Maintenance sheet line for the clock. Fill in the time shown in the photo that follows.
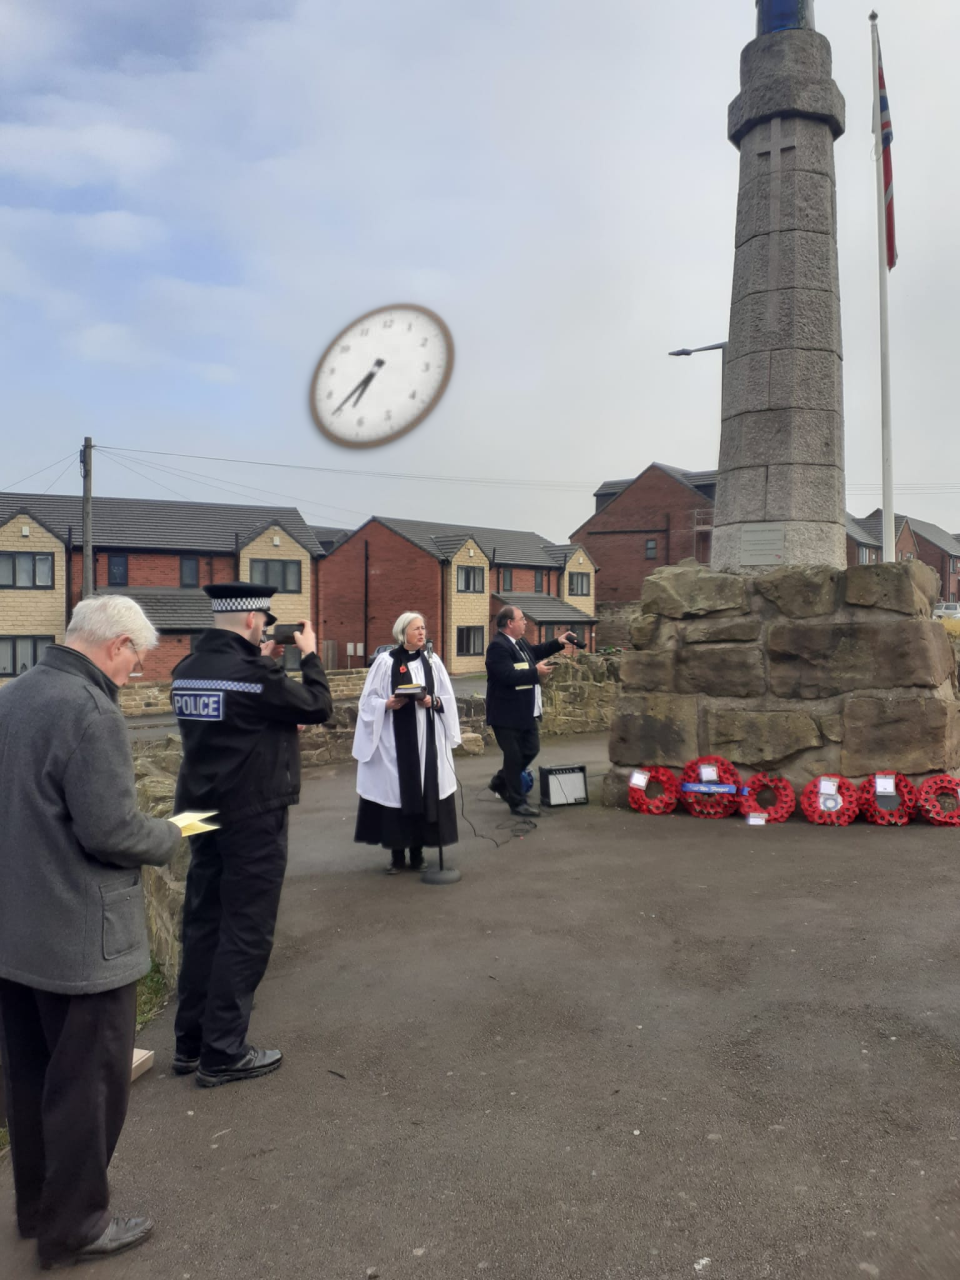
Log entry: 6:36
